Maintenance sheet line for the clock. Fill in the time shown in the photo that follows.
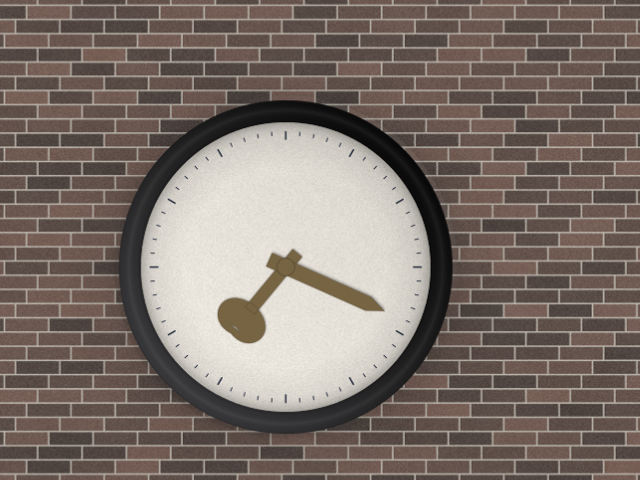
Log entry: 7:19
